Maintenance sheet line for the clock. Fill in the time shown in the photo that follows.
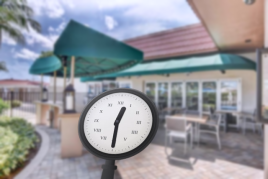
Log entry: 12:30
